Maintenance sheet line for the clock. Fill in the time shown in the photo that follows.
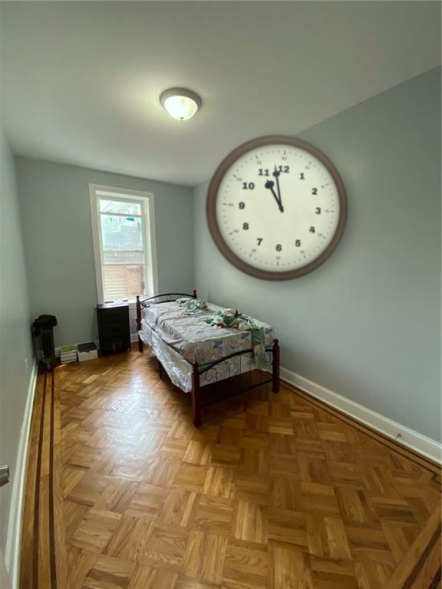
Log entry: 10:58
